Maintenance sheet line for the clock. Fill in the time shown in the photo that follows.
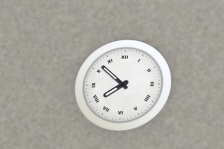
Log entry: 7:52
